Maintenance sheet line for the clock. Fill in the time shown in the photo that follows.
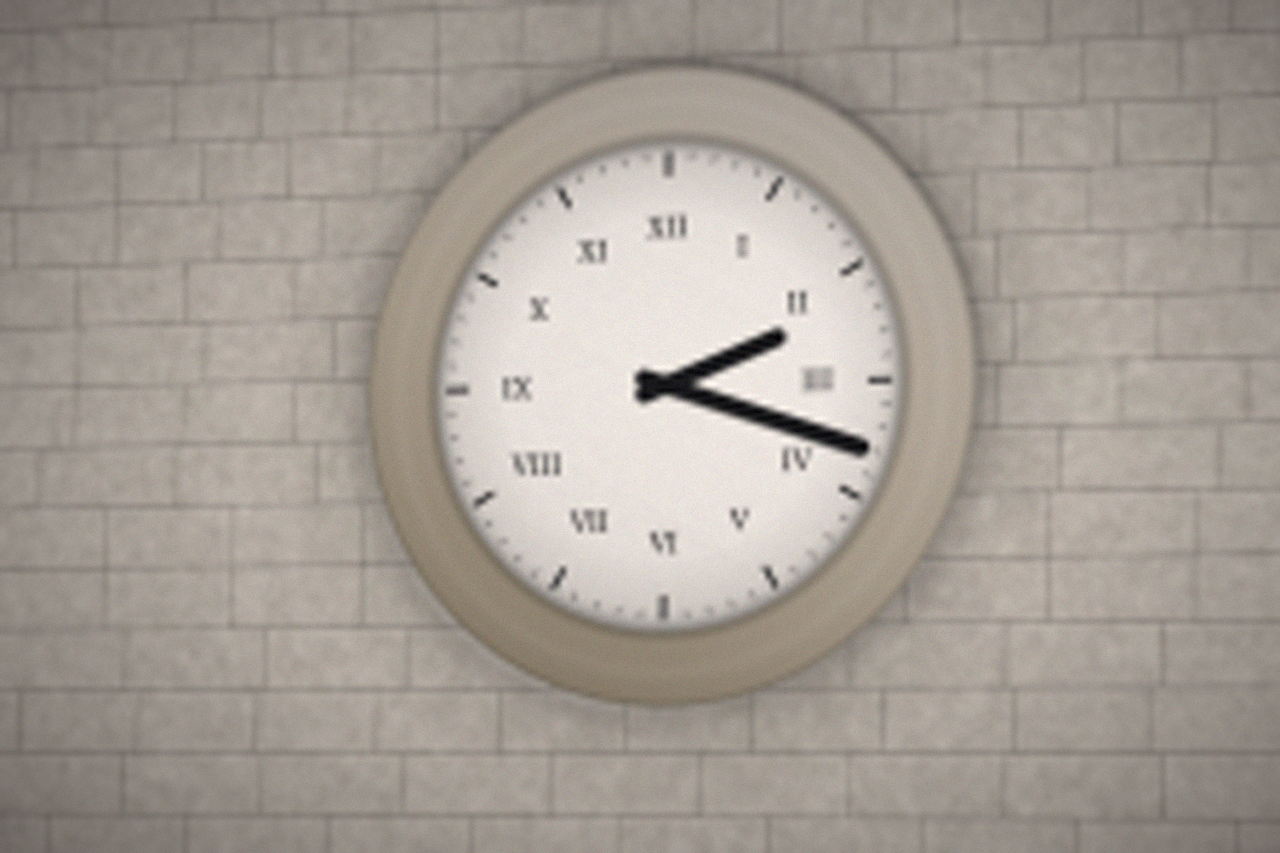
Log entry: 2:18
